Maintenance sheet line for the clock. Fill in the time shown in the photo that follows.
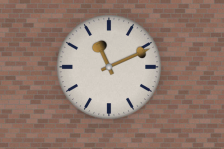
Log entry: 11:11
